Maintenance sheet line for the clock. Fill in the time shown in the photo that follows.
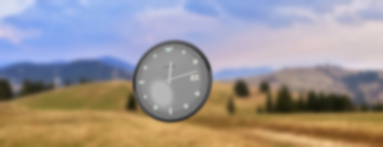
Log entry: 12:13
